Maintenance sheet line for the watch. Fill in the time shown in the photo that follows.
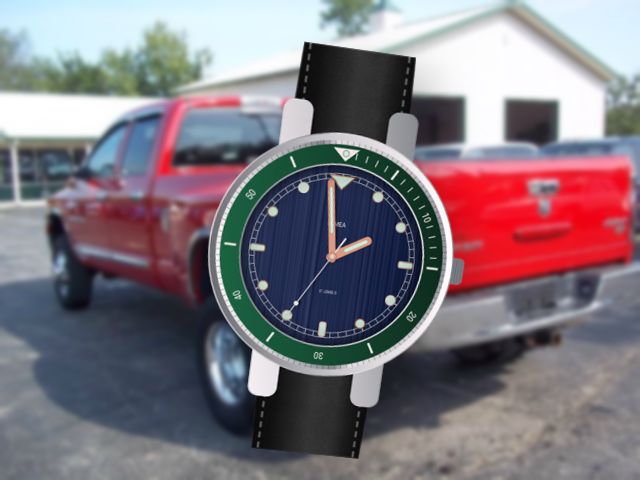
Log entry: 1:58:35
